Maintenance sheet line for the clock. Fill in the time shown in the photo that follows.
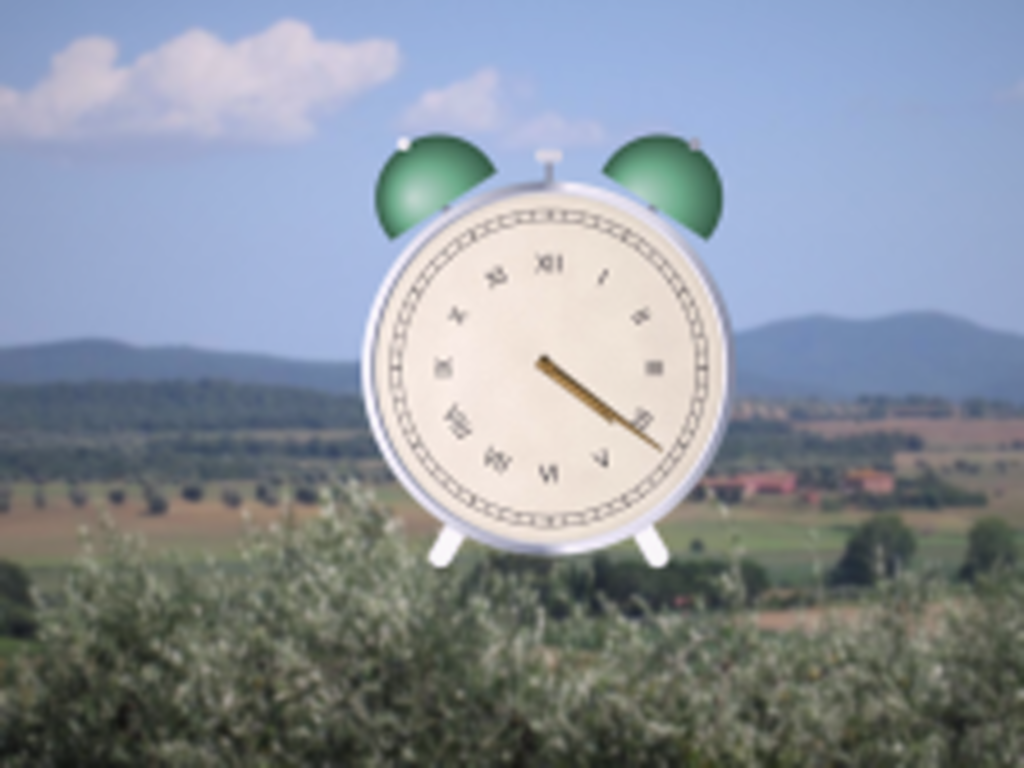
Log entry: 4:21
